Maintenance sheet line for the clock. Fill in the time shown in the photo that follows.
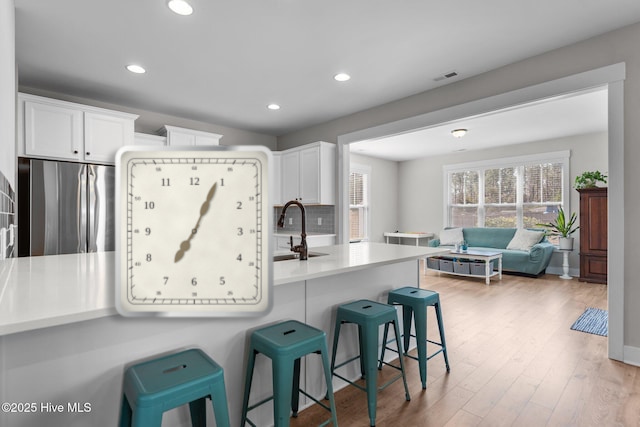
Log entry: 7:04
